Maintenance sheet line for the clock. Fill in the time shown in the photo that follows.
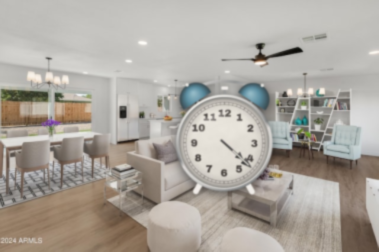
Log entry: 4:22
